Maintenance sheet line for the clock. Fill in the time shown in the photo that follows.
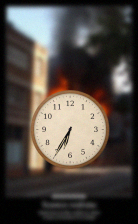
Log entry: 6:35
